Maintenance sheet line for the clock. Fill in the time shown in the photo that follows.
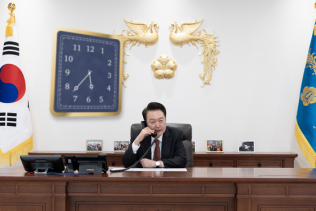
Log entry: 5:37
